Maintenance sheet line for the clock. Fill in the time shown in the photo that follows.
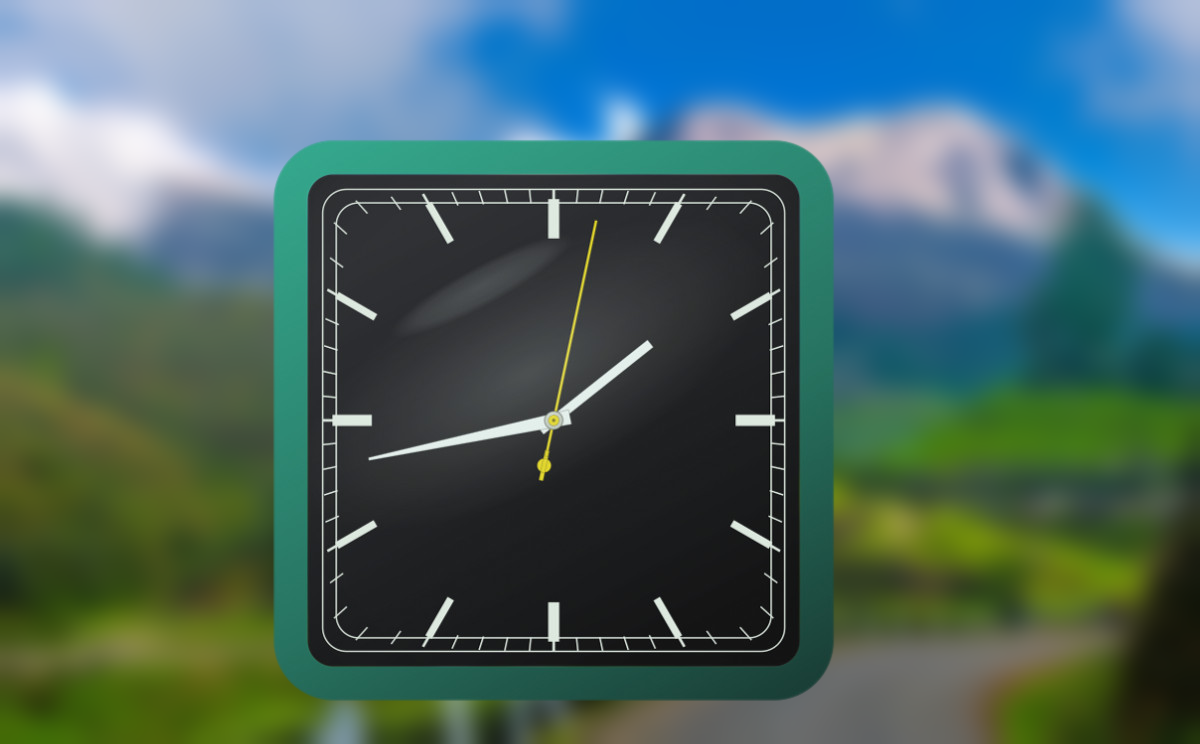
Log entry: 1:43:02
